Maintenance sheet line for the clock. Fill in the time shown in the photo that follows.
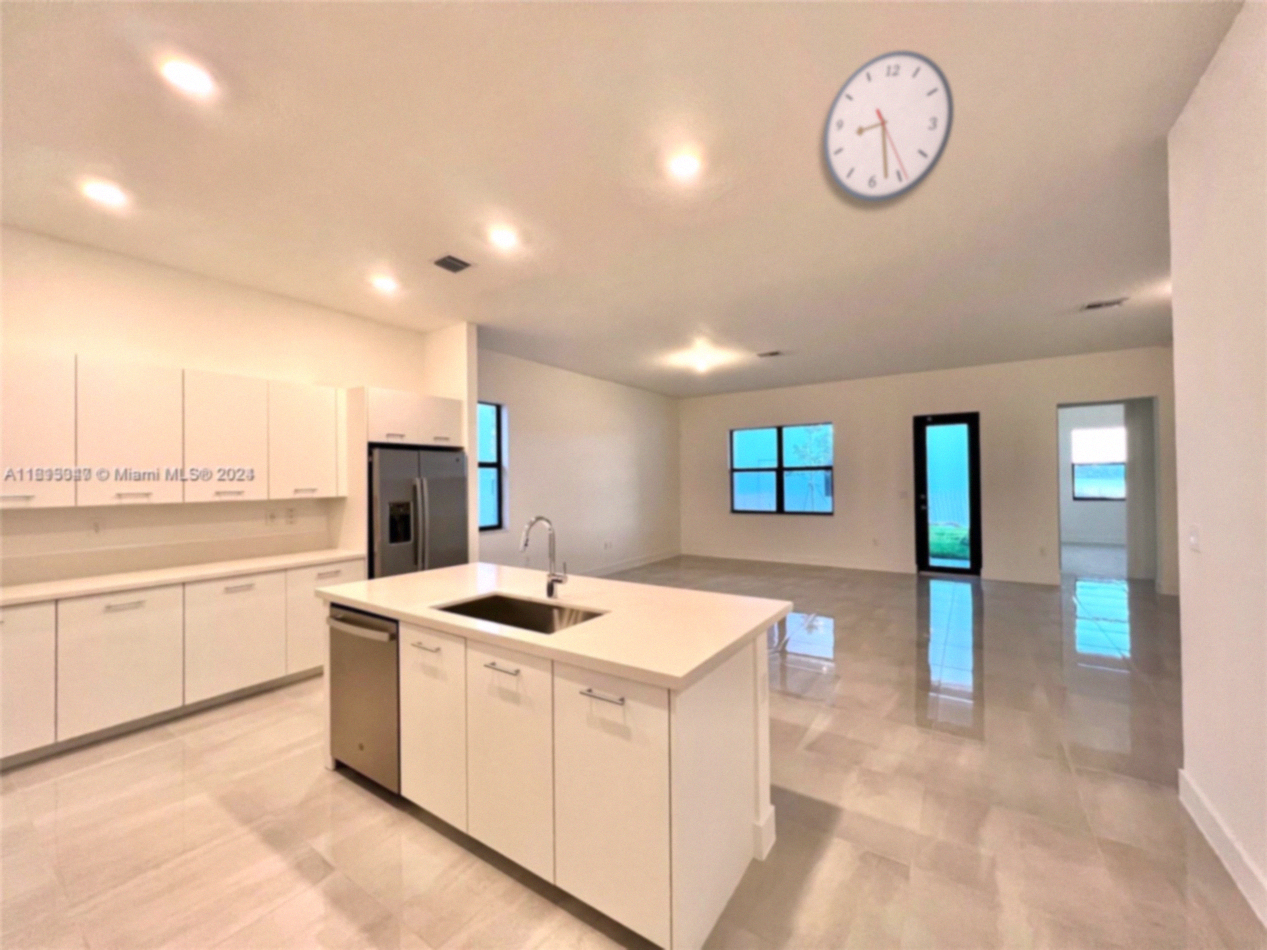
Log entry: 8:27:24
